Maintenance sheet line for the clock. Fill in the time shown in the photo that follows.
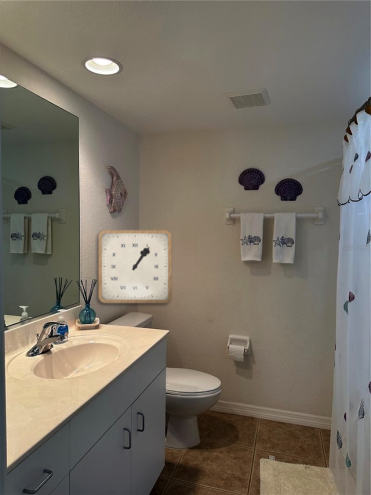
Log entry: 1:06
